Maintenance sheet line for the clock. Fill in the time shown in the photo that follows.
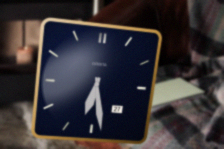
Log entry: 6:28
